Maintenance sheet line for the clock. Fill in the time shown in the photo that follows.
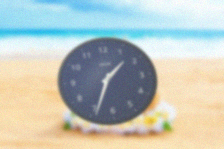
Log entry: 1:34
